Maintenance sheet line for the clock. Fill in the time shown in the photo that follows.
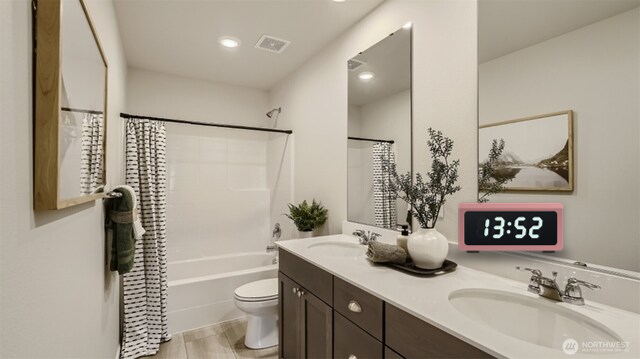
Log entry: 13:52
